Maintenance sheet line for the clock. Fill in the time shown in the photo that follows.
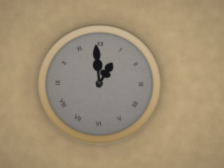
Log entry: 12:59
